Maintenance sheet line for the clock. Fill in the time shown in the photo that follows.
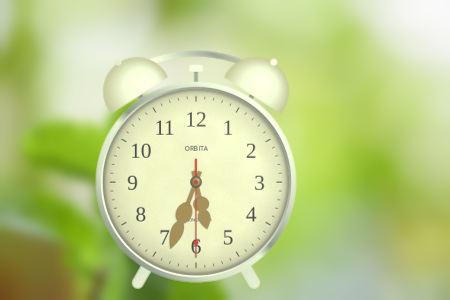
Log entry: 5:33:30
